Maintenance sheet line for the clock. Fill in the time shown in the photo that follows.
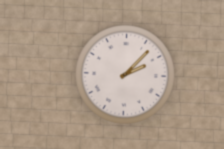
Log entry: 2:07
